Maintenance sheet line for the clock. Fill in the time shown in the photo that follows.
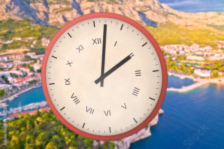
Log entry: 2:02
